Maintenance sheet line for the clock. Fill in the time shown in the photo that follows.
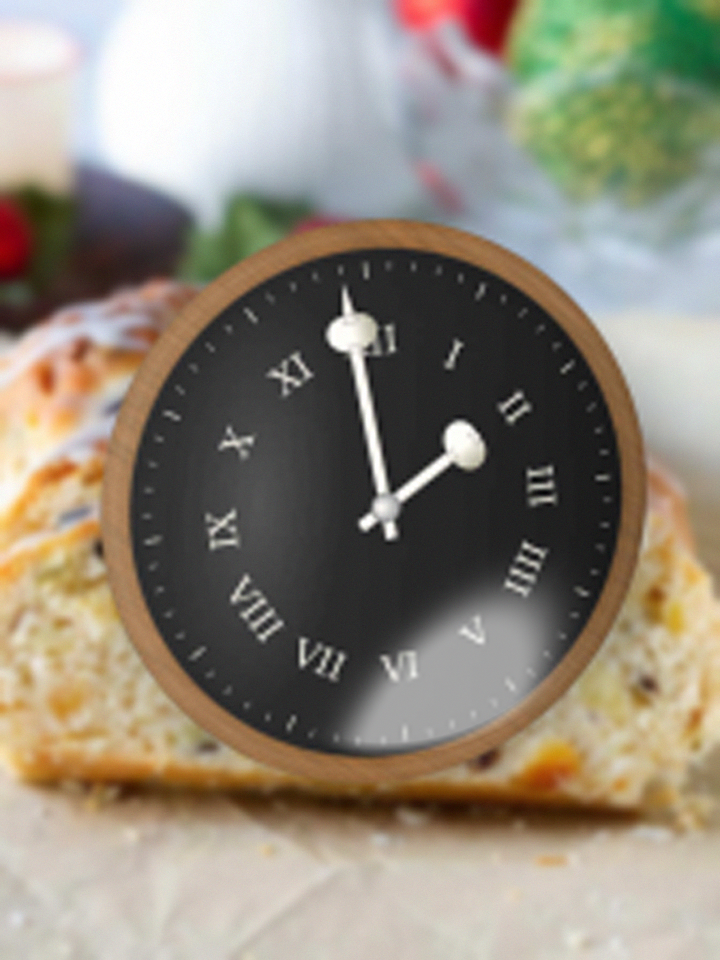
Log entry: 1:59
